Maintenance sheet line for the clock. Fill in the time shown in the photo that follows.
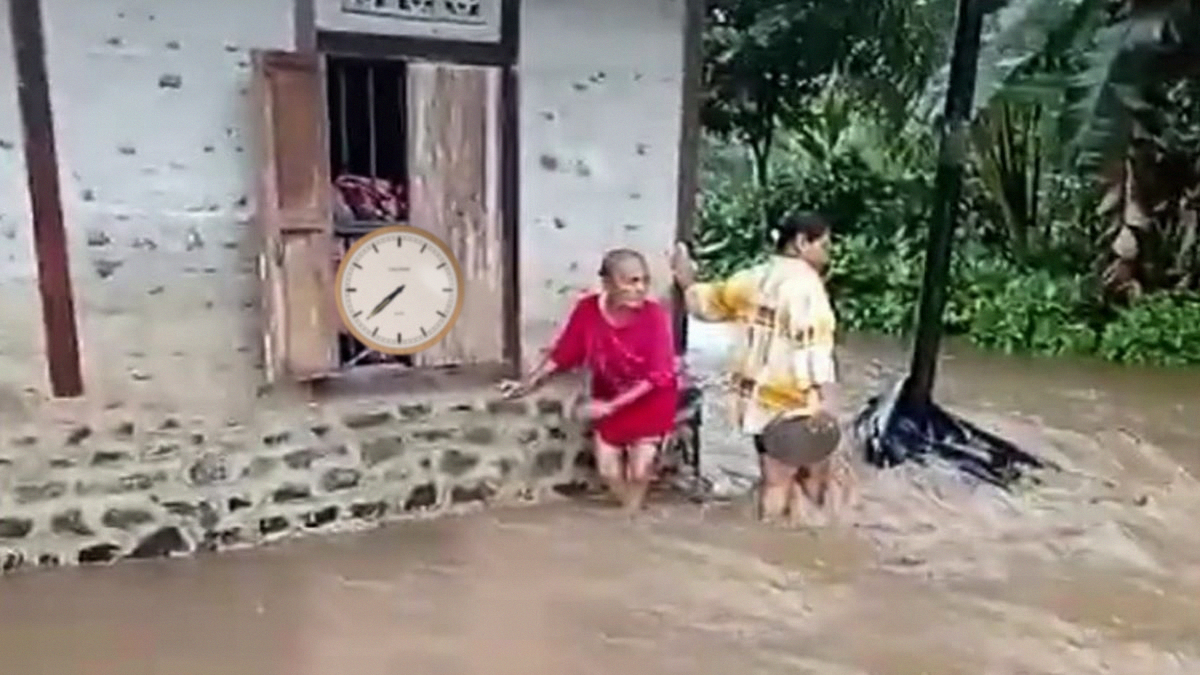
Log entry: 7:38
